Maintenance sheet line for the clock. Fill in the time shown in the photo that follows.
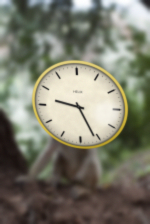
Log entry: 9:26
